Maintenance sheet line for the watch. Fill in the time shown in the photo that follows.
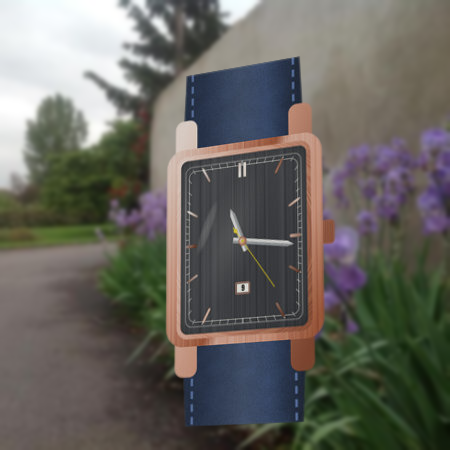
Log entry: 11:16:24
